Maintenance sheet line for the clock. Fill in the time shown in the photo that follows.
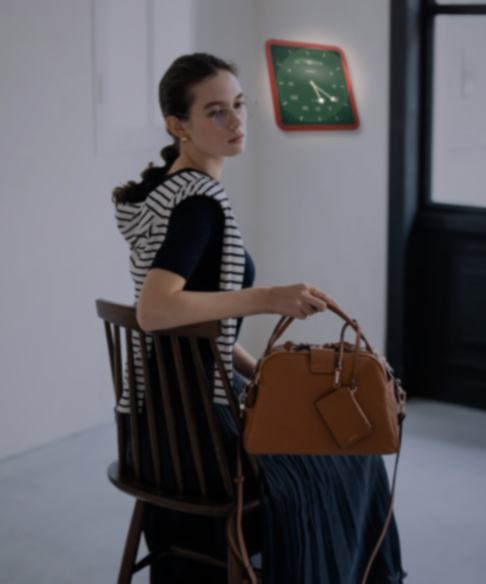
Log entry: 5:21
